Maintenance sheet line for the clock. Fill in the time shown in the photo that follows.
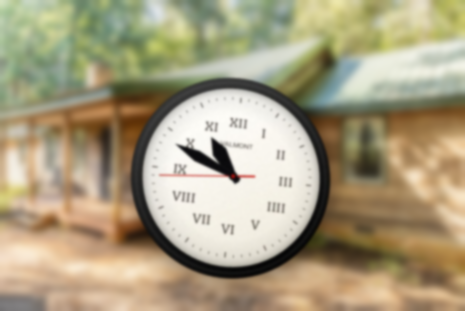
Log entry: 10:48:44
